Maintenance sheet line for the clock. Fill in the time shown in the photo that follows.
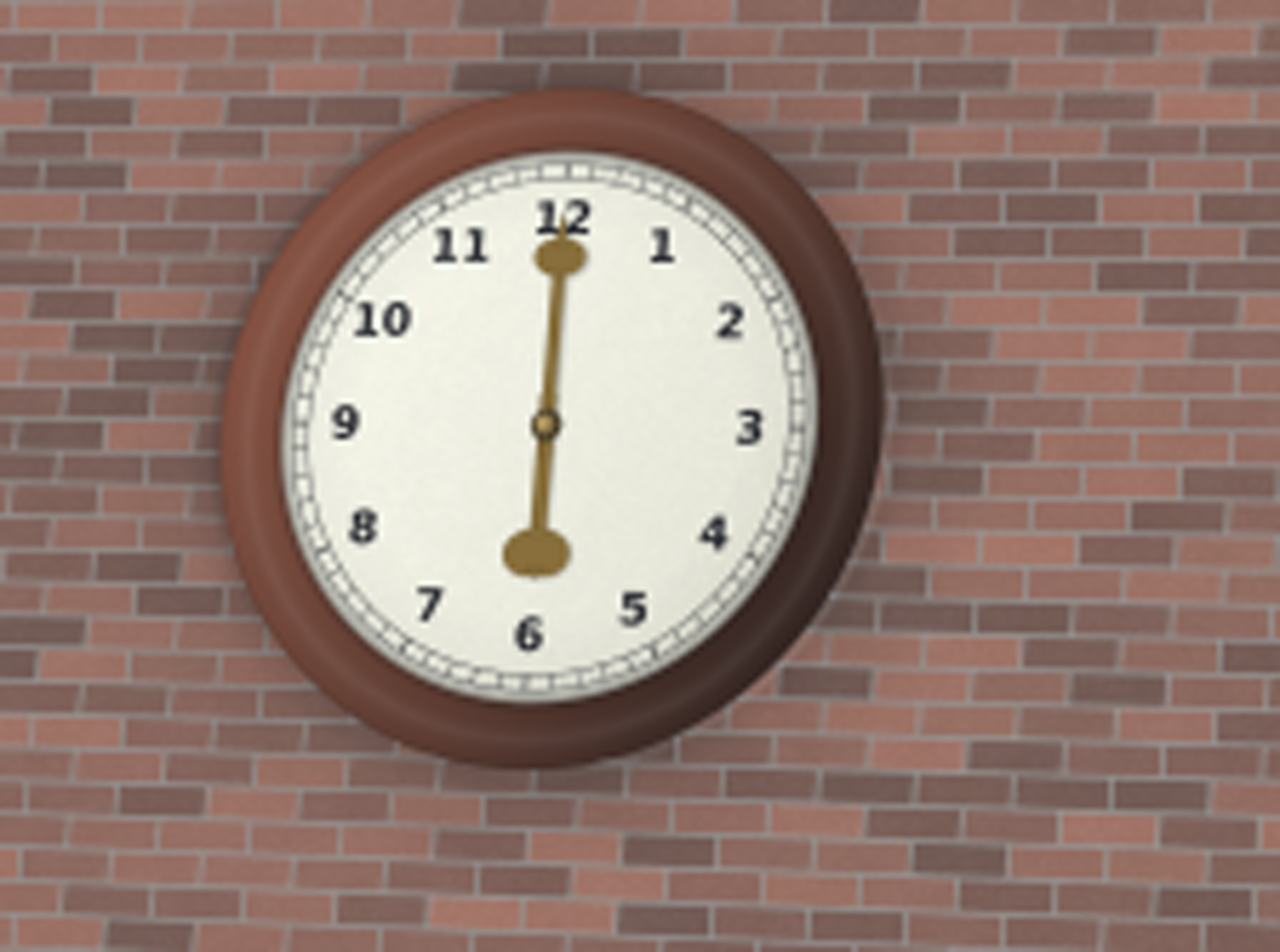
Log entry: 6:00
